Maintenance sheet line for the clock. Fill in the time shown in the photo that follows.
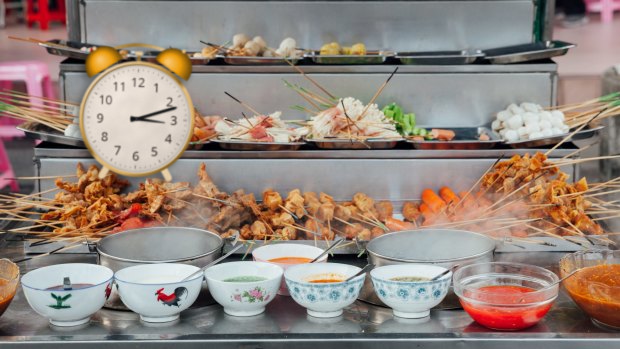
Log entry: 3:12
